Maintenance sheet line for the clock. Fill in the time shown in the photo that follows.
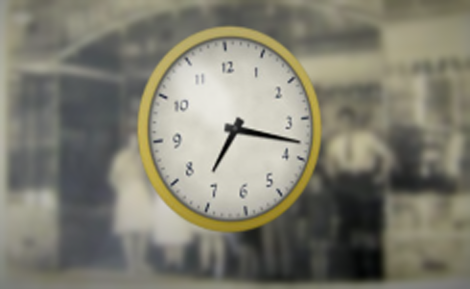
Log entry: 7:18
